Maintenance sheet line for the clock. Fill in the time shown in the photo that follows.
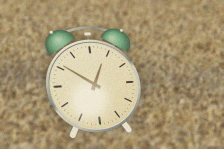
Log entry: 12:51
